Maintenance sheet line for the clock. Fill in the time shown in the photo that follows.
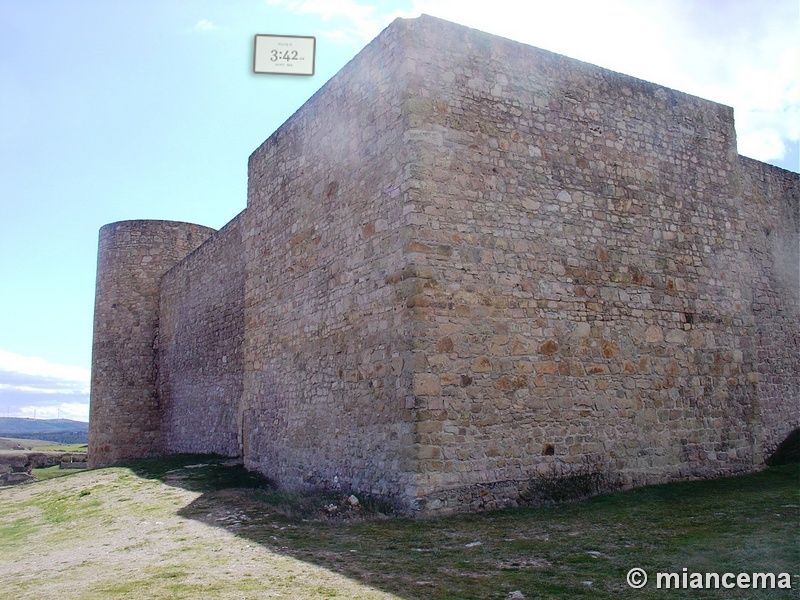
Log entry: 3:42
